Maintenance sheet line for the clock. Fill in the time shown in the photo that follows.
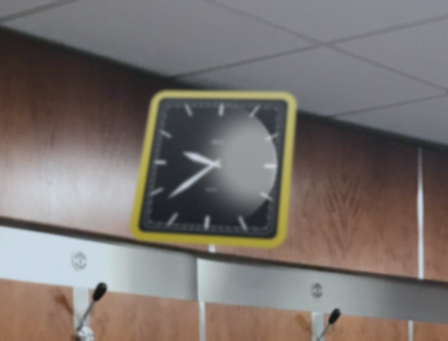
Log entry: 9:38
